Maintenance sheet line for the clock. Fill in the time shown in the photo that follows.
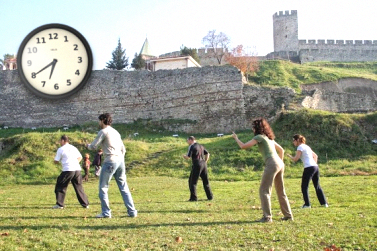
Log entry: 6:40
